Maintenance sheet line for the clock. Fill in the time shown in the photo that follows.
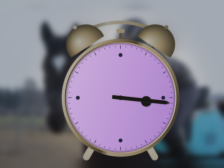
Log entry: 3:16
